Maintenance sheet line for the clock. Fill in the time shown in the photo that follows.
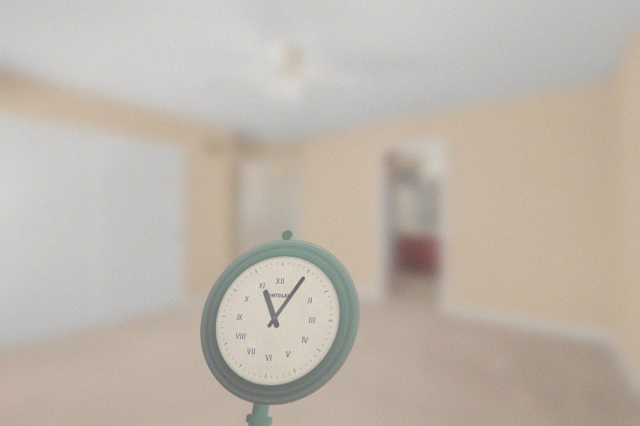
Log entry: 11:05
